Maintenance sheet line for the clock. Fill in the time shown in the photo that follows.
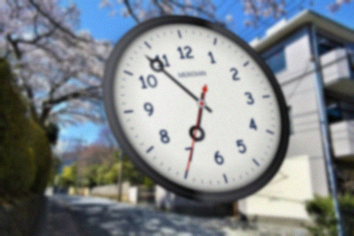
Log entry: 6:53:35
